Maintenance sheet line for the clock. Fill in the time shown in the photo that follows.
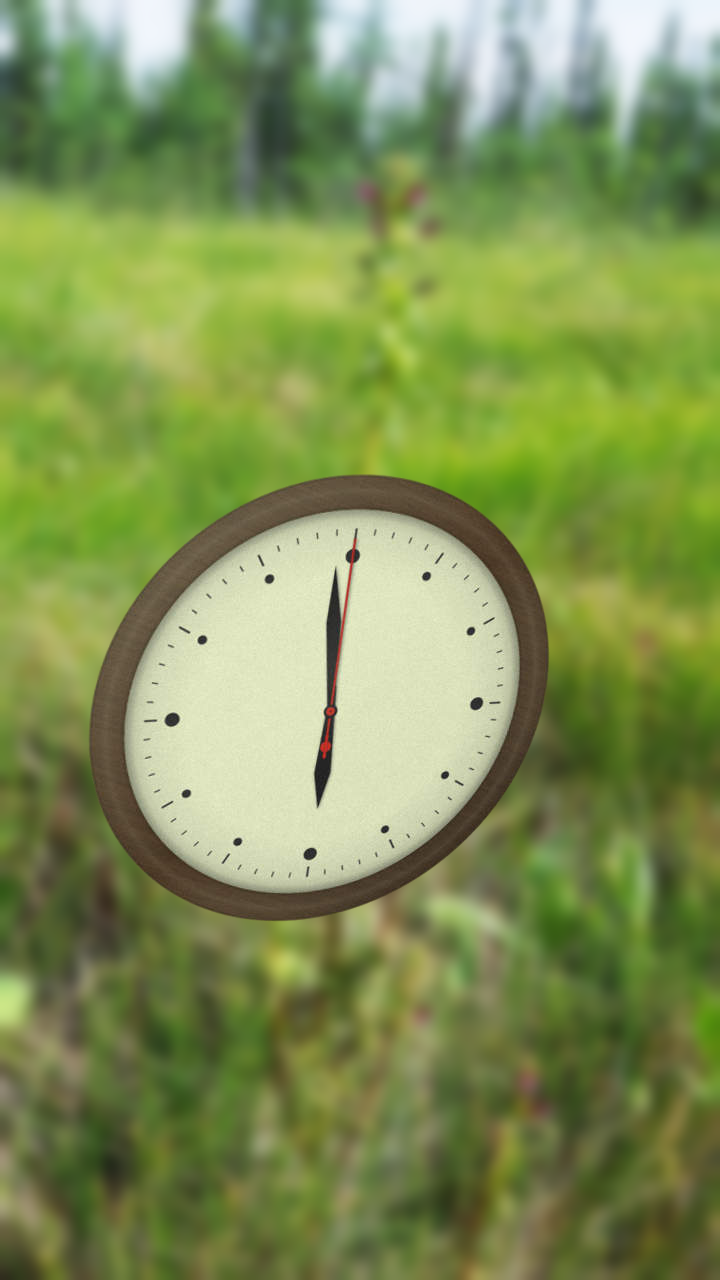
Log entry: 5:59:00
